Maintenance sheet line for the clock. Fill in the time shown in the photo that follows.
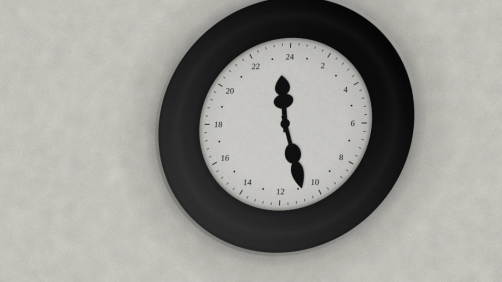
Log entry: 23:27
